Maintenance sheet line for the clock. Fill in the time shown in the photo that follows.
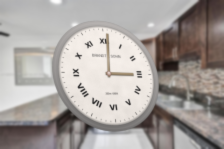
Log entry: 3:01
